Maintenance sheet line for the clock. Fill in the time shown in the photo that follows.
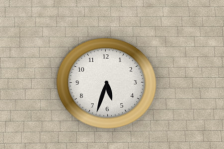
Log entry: 5:33
